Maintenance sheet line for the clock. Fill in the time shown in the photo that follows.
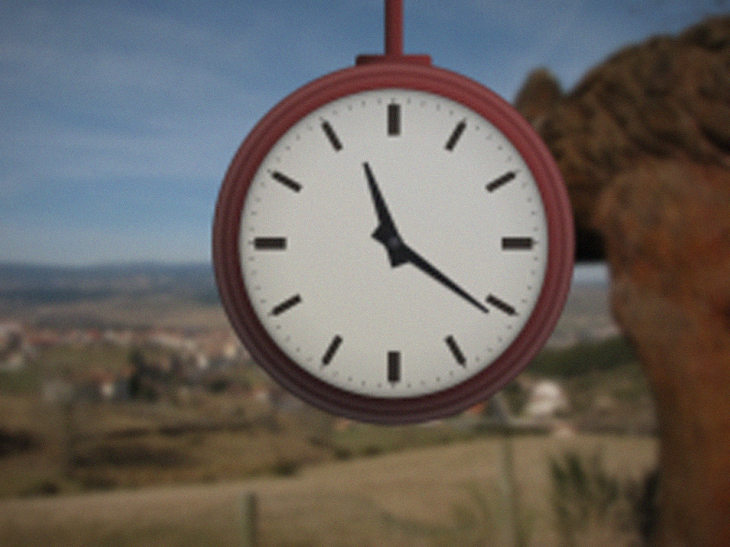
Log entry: 11:21
